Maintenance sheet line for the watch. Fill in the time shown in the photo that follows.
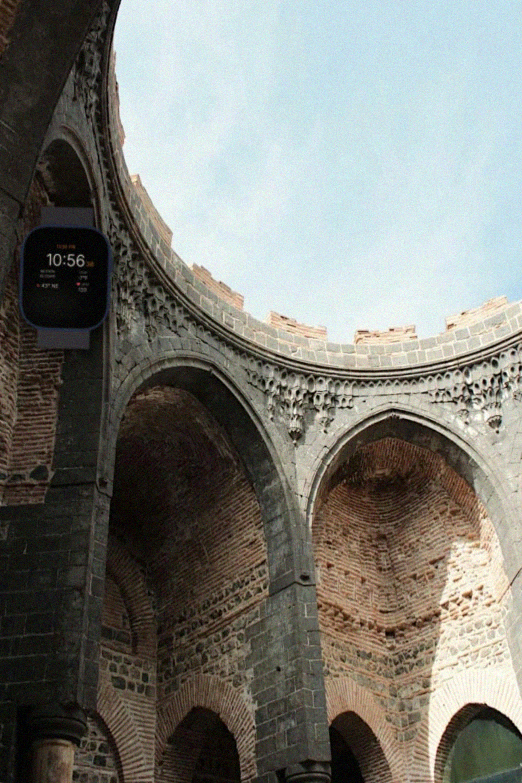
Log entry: 10:56
